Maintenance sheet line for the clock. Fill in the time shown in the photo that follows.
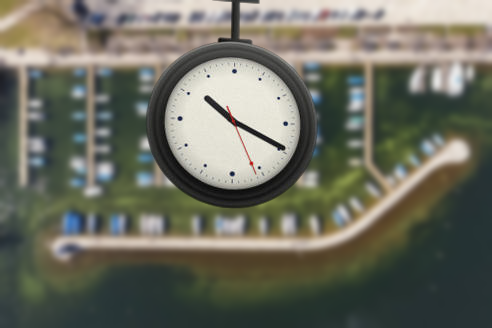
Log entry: 10:19:26
